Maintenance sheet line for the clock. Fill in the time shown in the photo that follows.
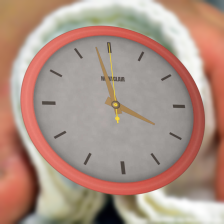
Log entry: 3:58:00
